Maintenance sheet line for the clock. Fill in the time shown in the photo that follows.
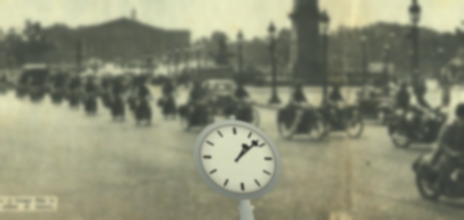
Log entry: 1:08
